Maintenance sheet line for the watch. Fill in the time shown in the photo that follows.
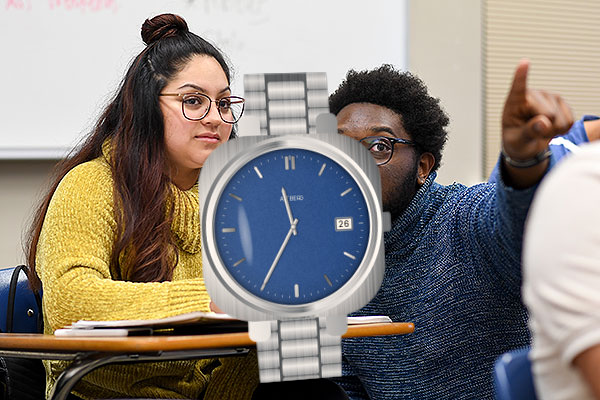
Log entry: 11:35
